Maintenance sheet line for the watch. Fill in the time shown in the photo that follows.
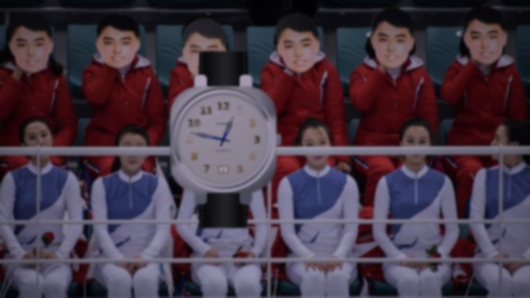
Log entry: 12:47
